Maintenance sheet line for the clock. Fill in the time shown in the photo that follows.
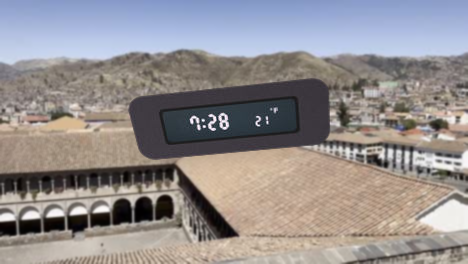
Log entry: 7:28
